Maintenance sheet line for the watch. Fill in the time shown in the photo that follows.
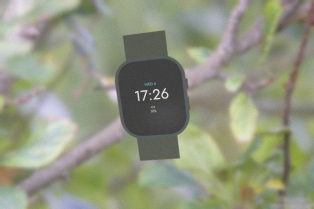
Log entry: 17:26
